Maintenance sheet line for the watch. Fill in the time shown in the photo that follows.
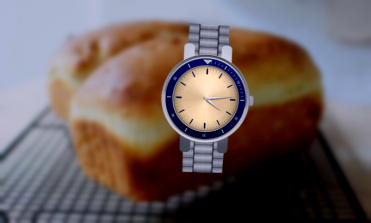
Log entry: 4:14
